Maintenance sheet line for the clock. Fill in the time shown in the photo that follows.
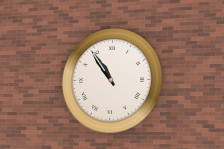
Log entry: 10:54
